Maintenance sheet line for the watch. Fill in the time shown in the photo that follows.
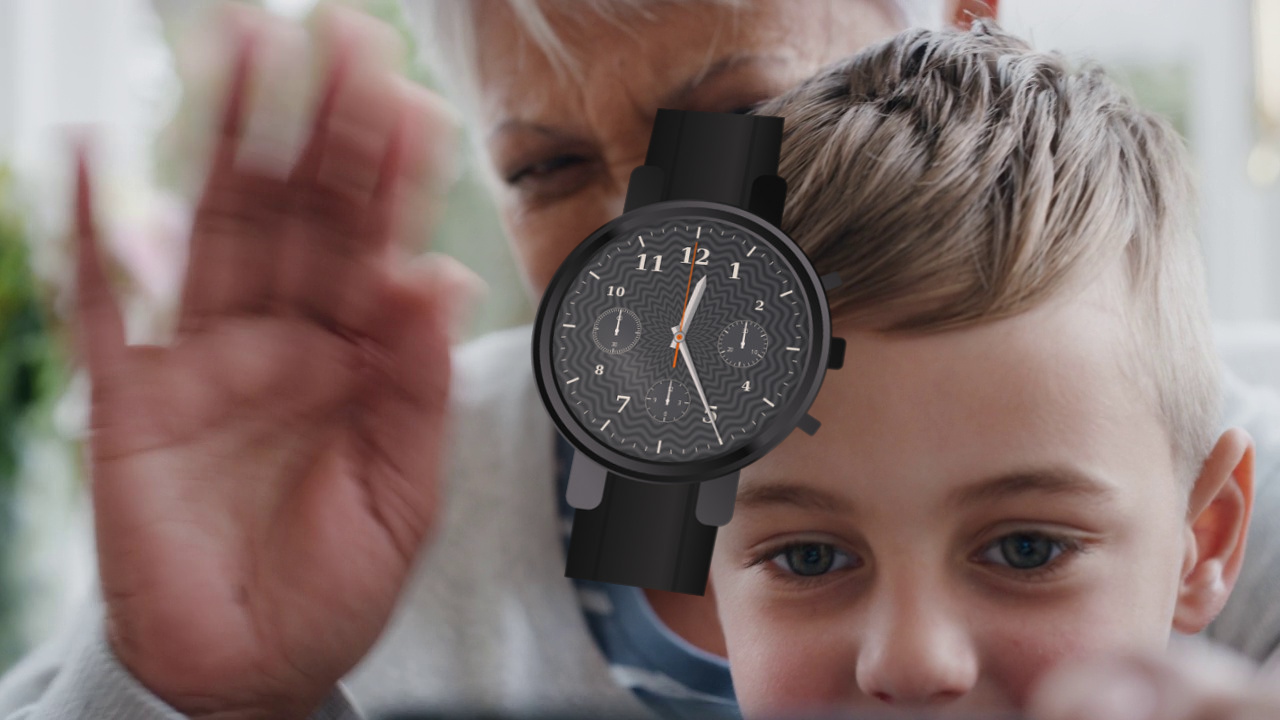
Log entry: 12:25
